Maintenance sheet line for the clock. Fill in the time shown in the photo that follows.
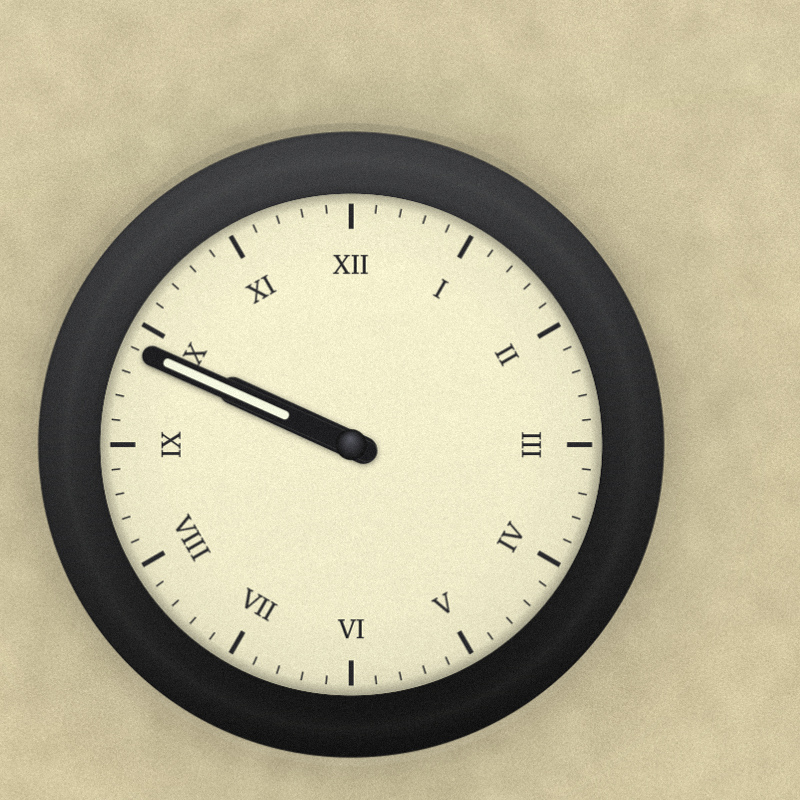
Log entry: 9:49
